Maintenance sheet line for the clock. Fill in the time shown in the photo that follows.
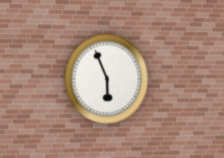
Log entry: 5:56
